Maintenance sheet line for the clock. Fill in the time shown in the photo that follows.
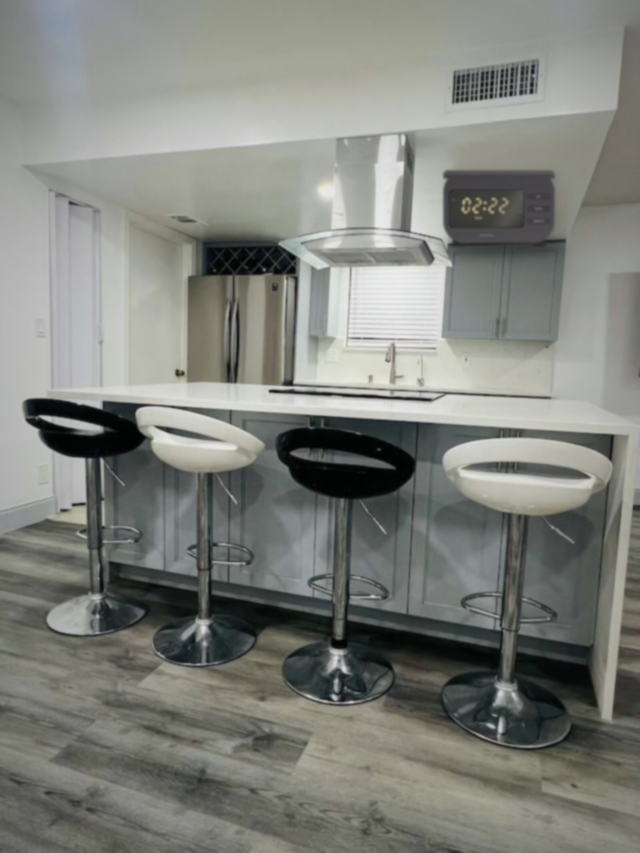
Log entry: 2:22
